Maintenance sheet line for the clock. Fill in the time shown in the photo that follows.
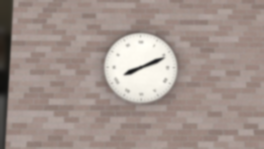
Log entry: 8:11
